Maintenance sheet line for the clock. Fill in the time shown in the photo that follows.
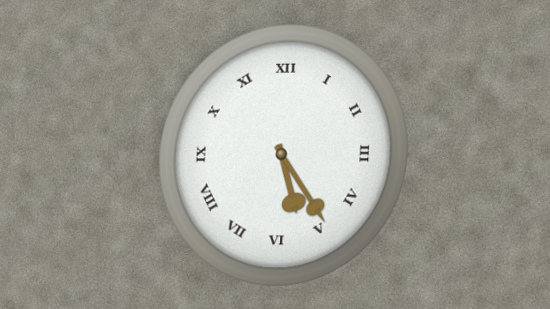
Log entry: 5:24
